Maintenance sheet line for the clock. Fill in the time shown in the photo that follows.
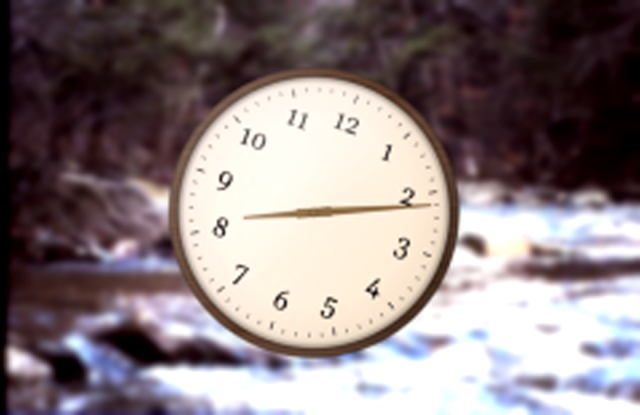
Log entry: 8:11
